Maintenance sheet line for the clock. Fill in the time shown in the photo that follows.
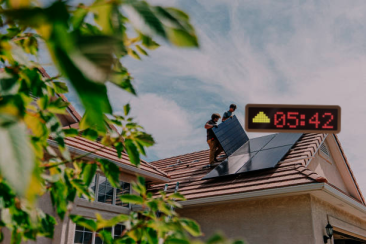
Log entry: 5:42
